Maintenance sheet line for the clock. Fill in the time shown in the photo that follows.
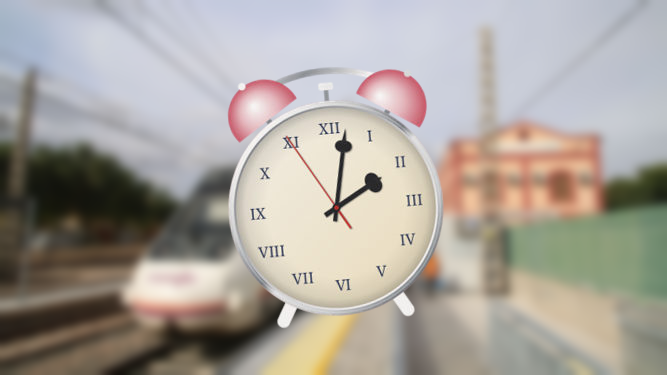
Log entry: 2:01:55
